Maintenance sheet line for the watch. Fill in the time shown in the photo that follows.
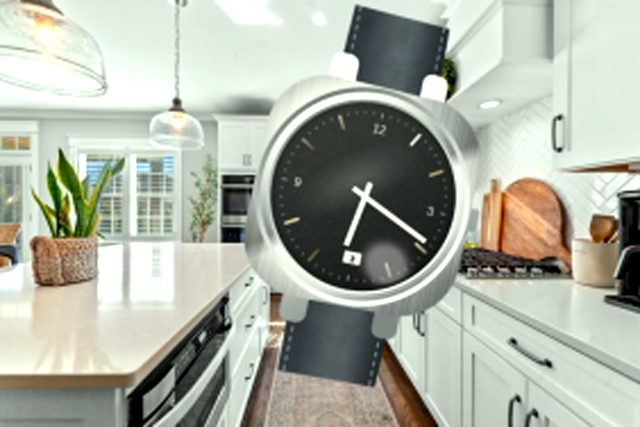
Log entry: 6:19
